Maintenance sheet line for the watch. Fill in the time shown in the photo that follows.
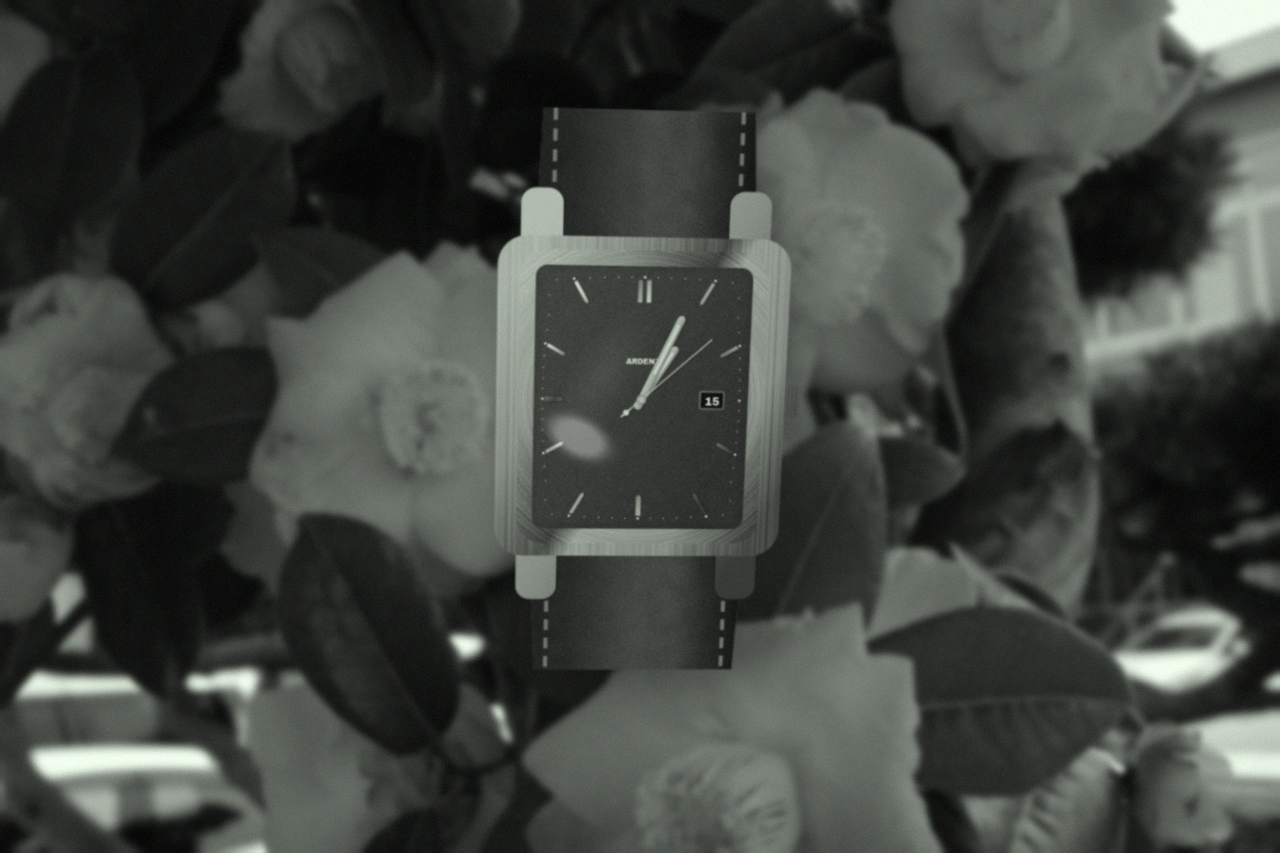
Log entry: 1:04:08
